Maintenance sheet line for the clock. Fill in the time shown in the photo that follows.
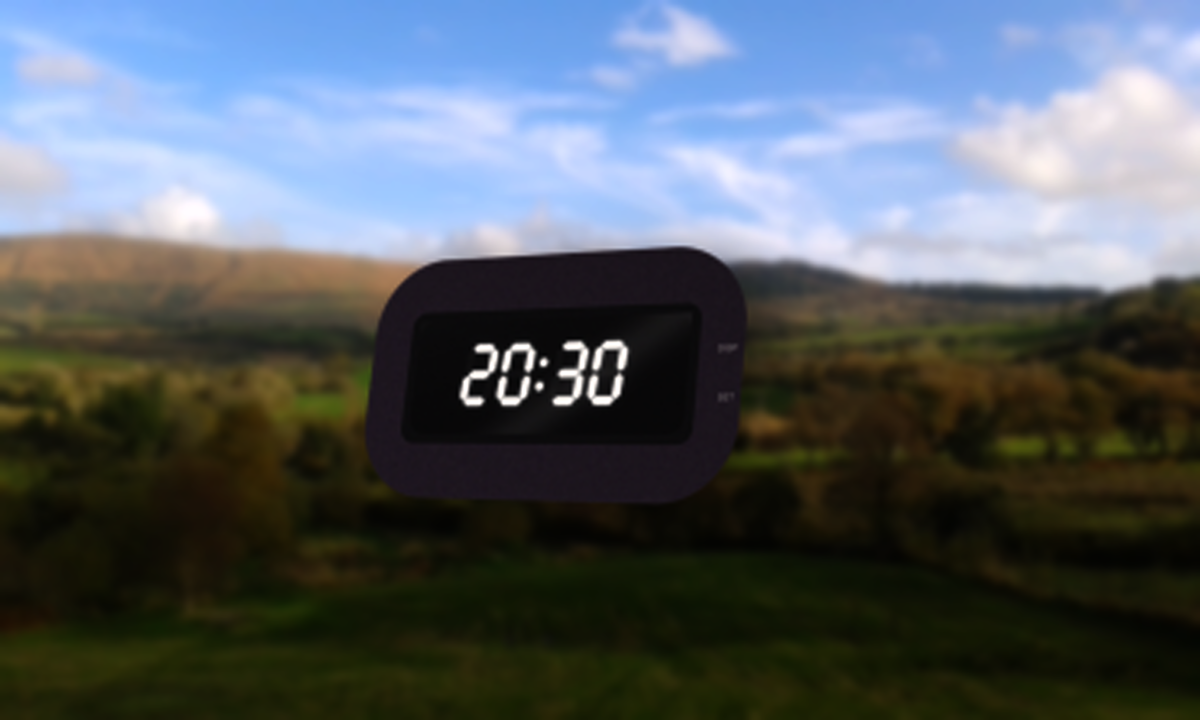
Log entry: 20:30
